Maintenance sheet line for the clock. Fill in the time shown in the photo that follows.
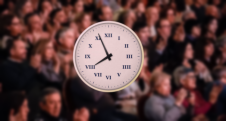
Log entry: 7:56
